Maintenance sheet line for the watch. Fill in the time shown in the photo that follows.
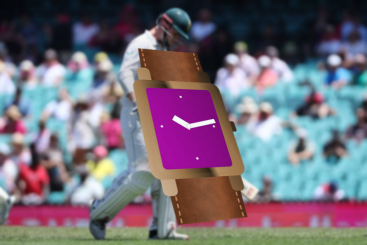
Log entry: 10:13
